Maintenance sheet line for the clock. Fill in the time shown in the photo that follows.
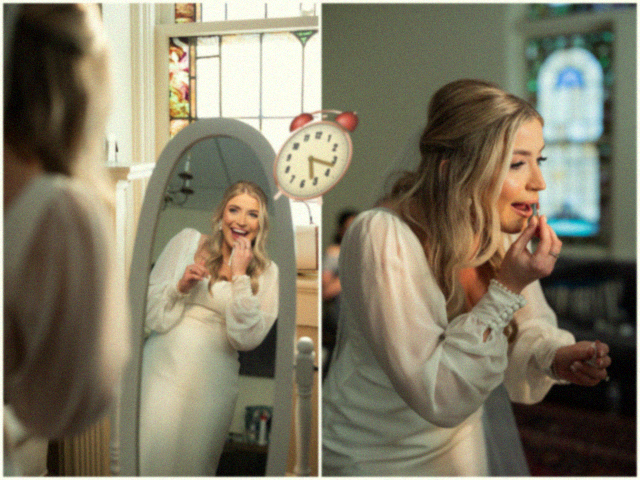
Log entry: 5:17
